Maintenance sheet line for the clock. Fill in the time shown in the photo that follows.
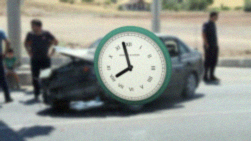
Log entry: 7:58
